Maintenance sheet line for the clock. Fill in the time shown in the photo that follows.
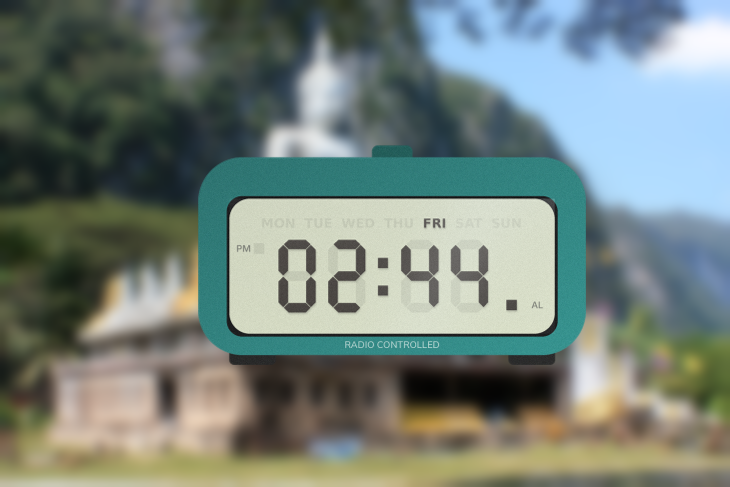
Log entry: 2:44
